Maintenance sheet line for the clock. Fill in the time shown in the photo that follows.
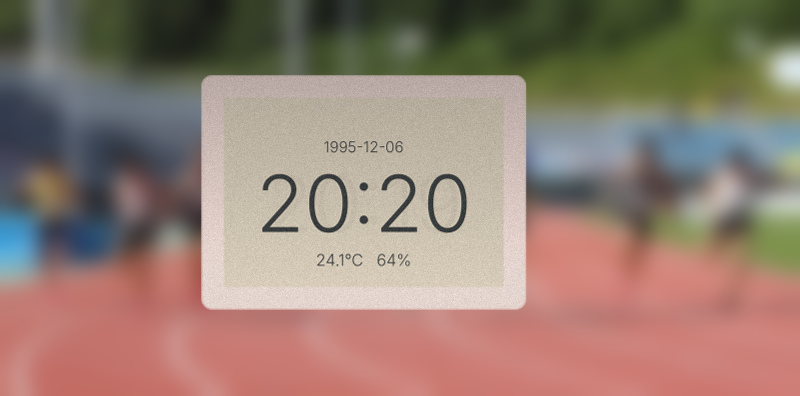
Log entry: 20:20
